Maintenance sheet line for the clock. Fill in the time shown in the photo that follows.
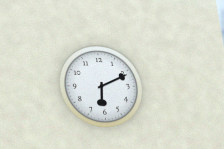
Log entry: 6:11
